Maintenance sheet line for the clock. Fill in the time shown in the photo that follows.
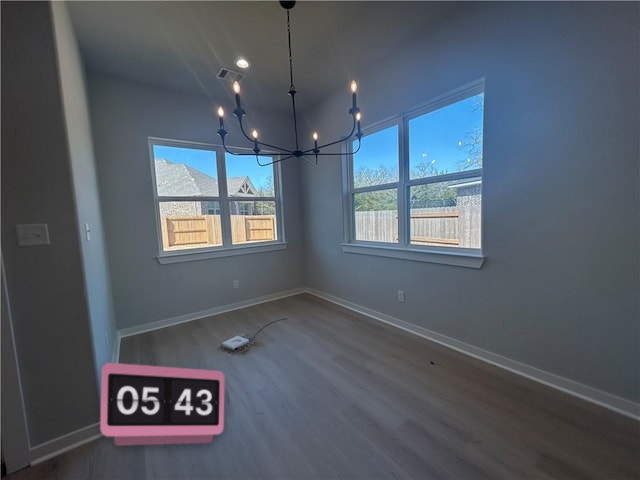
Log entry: 5:43
